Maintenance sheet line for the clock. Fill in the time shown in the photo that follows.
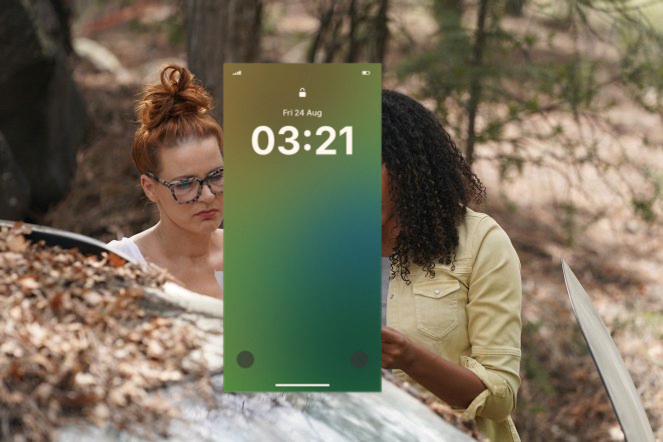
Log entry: 3:21
